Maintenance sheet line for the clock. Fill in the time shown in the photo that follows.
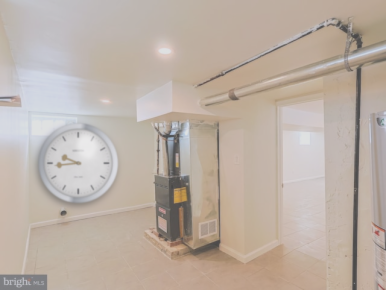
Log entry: 9:44
